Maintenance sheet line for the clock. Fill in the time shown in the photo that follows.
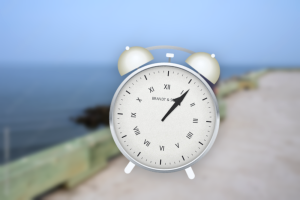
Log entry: 1:06
